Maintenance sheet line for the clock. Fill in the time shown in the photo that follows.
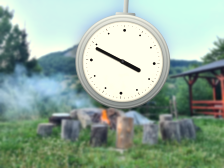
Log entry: 3:49
